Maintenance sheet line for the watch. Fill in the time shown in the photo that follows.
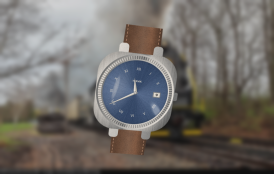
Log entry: 11:40
